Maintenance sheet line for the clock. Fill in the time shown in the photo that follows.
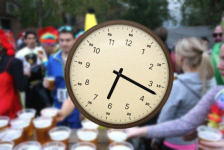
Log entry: 6:17
